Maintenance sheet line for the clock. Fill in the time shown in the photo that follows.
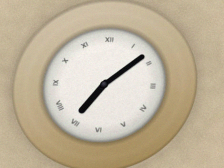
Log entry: 7:08
